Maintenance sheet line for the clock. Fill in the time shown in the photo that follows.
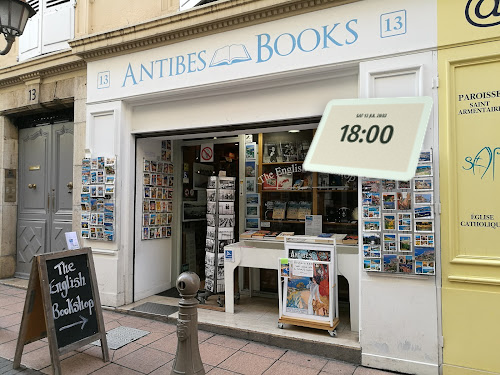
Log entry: 18:00
